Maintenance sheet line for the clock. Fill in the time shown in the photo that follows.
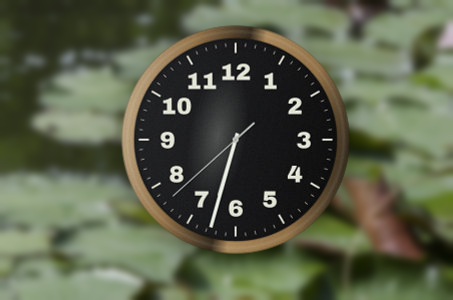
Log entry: 6:32:38
